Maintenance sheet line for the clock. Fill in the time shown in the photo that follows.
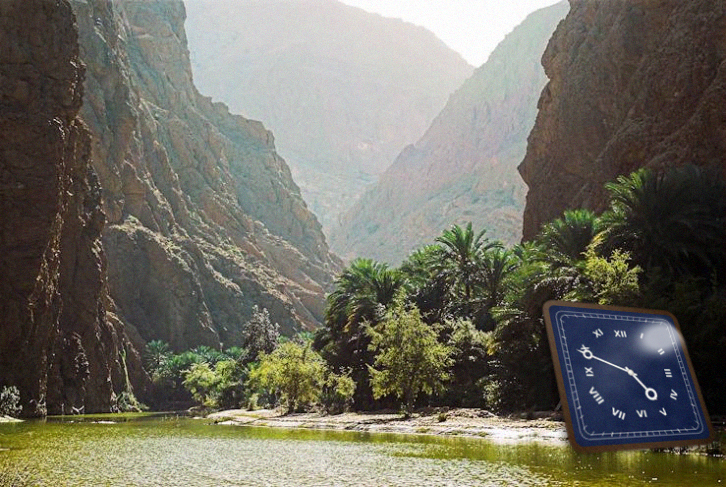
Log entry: 4:49
